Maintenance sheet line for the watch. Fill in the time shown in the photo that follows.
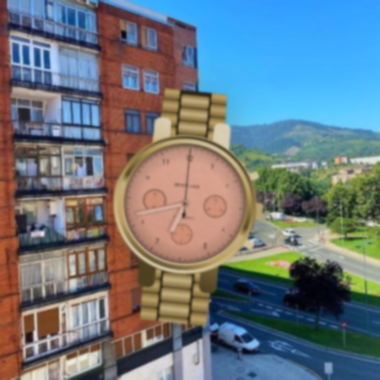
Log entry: 6:42
